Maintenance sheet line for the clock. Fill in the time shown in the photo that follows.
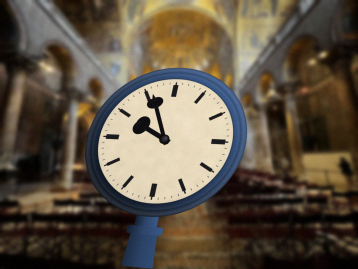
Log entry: 9:56
